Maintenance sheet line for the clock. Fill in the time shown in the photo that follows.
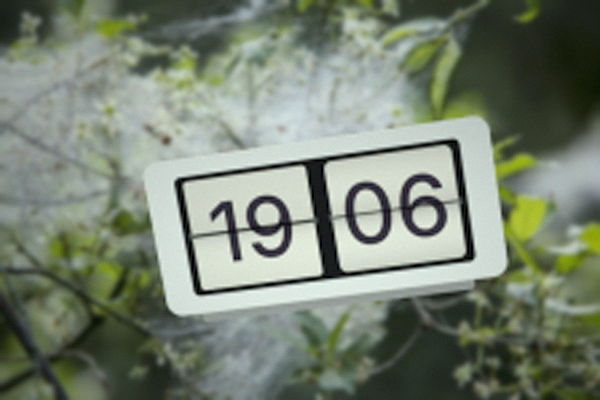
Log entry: 19:06
